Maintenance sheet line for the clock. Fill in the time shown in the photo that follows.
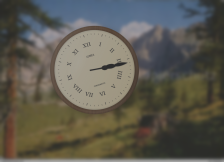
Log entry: 3:16
